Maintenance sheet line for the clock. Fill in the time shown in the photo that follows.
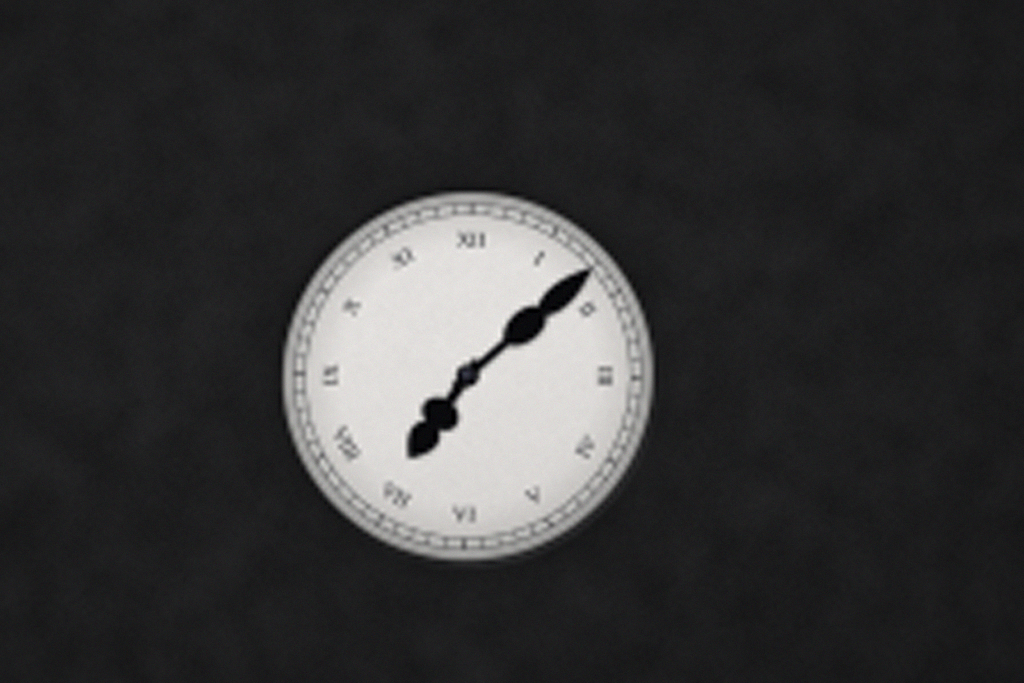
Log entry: 7:08
